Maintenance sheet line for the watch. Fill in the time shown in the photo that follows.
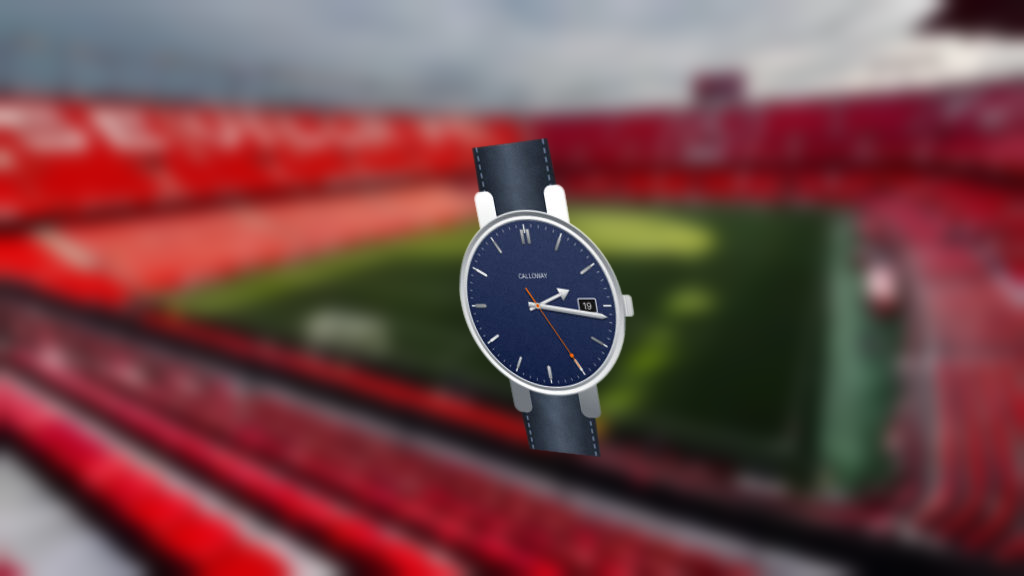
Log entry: 2:16:25
